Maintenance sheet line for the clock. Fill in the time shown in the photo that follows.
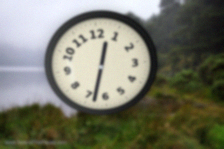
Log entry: 12:33
